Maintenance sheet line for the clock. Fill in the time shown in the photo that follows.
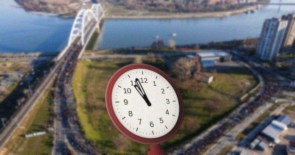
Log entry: 10:57
